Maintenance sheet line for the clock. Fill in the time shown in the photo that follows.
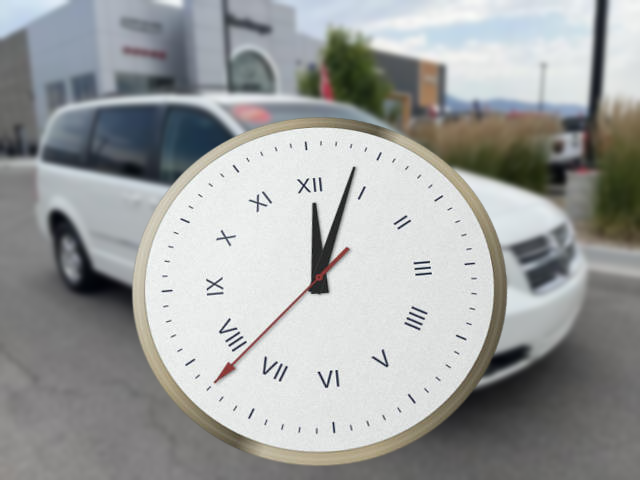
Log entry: 12:03:38
